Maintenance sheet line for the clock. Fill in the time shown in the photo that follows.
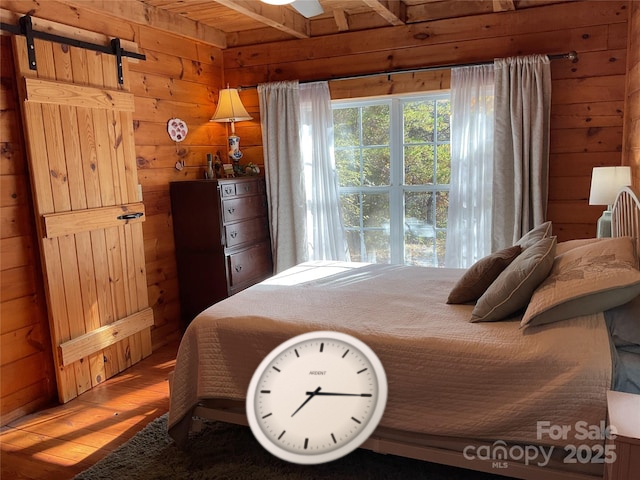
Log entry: 7:15
